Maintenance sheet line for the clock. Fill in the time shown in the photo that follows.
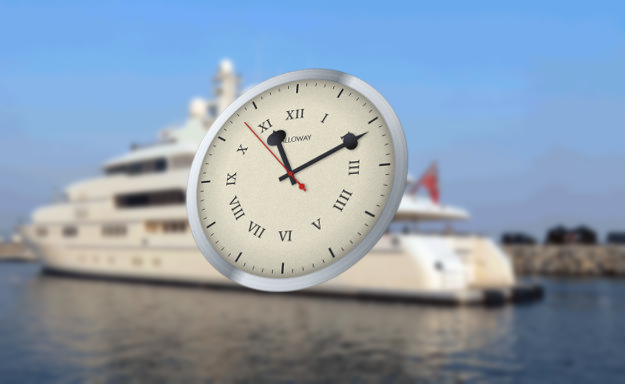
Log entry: 11:10:53
